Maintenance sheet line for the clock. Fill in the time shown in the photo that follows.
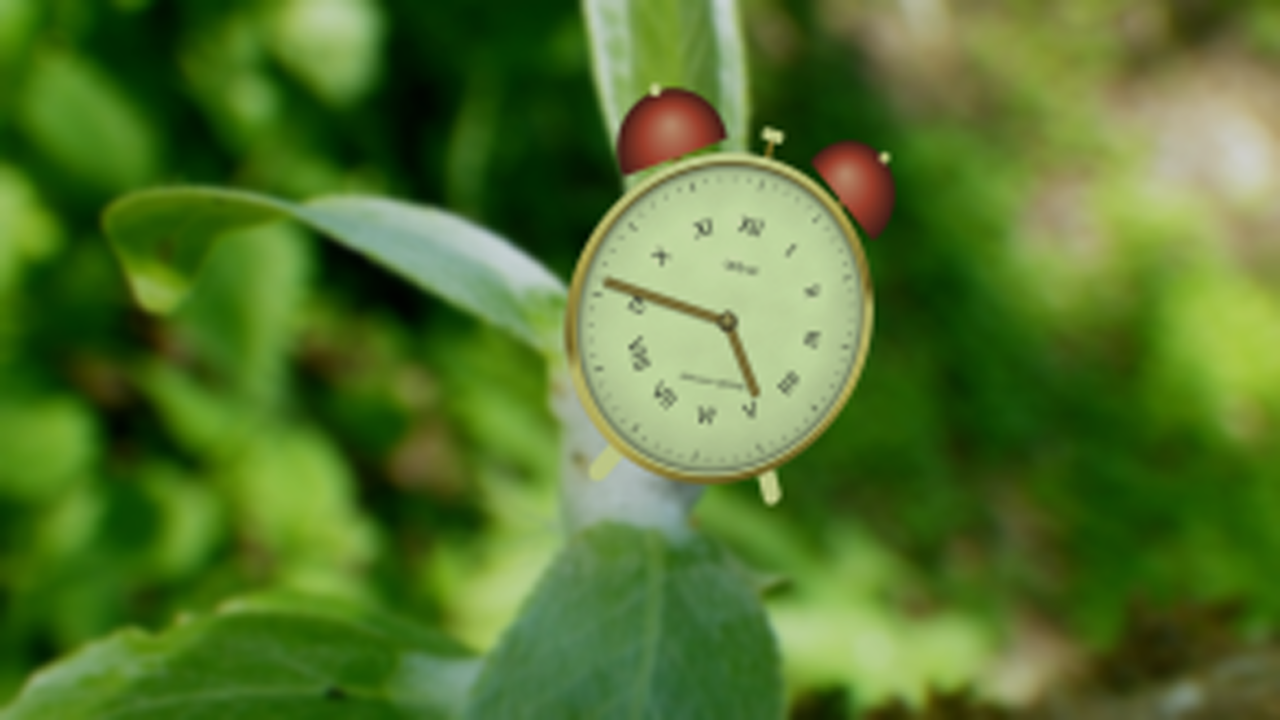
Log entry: 4:46
